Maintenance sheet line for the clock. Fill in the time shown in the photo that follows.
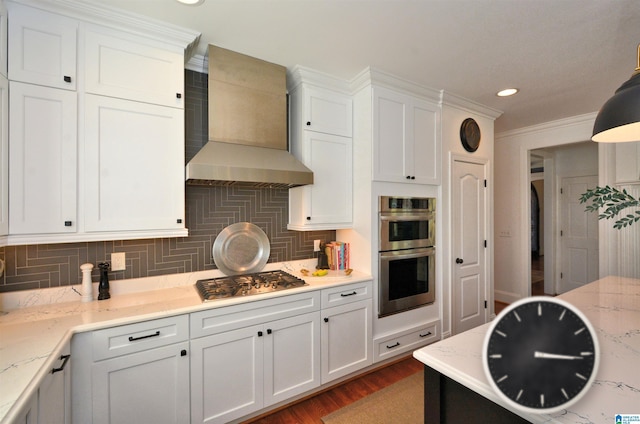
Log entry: 3:16
